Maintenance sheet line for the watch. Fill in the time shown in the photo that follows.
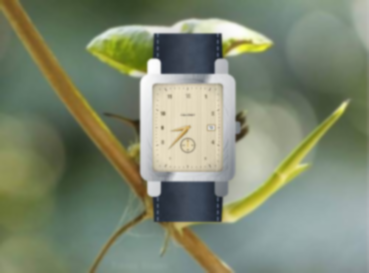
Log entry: 8:37
